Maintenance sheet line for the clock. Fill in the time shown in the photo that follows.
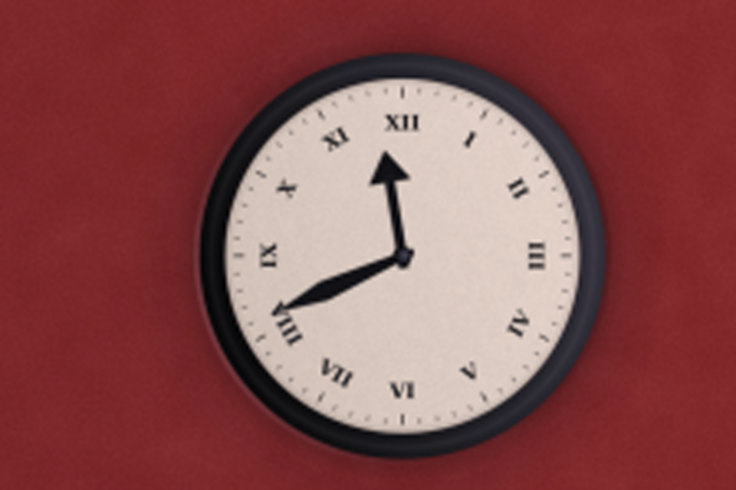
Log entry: 11:41
